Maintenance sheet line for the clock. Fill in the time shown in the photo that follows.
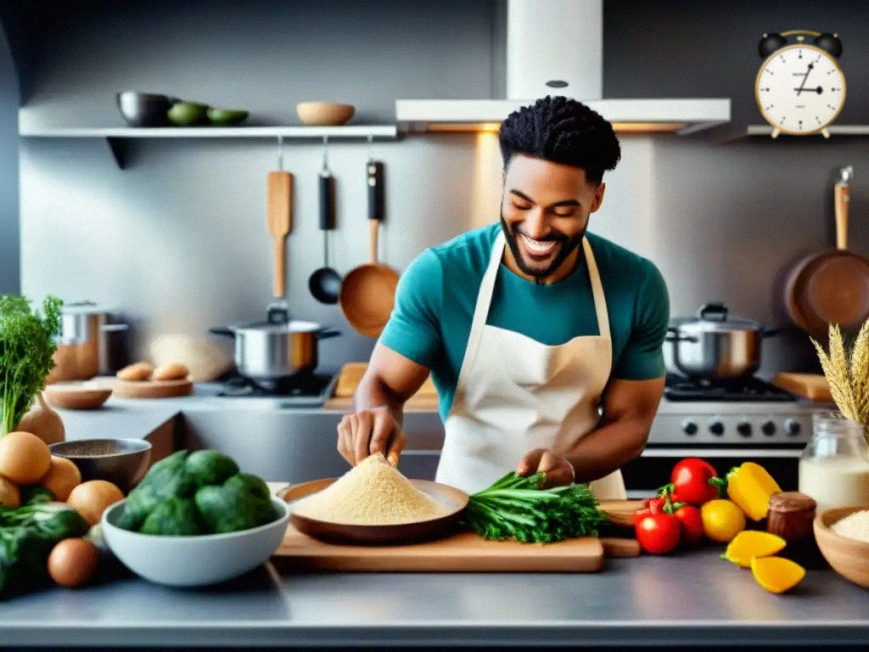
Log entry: 3:04
